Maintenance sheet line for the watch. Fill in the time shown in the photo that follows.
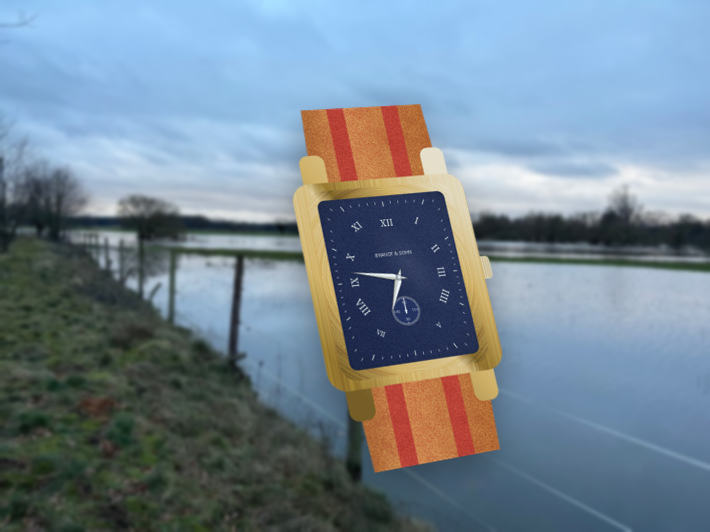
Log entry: 6:47
